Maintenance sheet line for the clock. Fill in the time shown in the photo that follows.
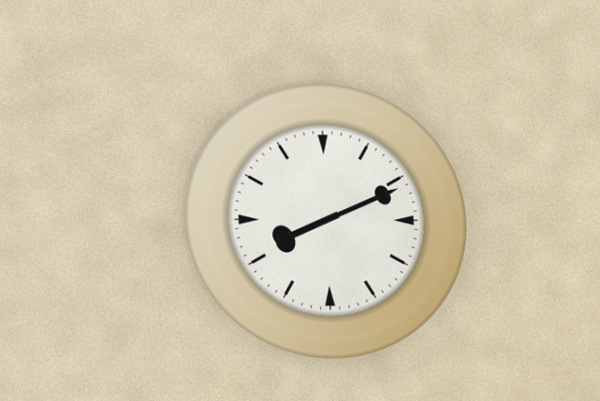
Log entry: 8:11
